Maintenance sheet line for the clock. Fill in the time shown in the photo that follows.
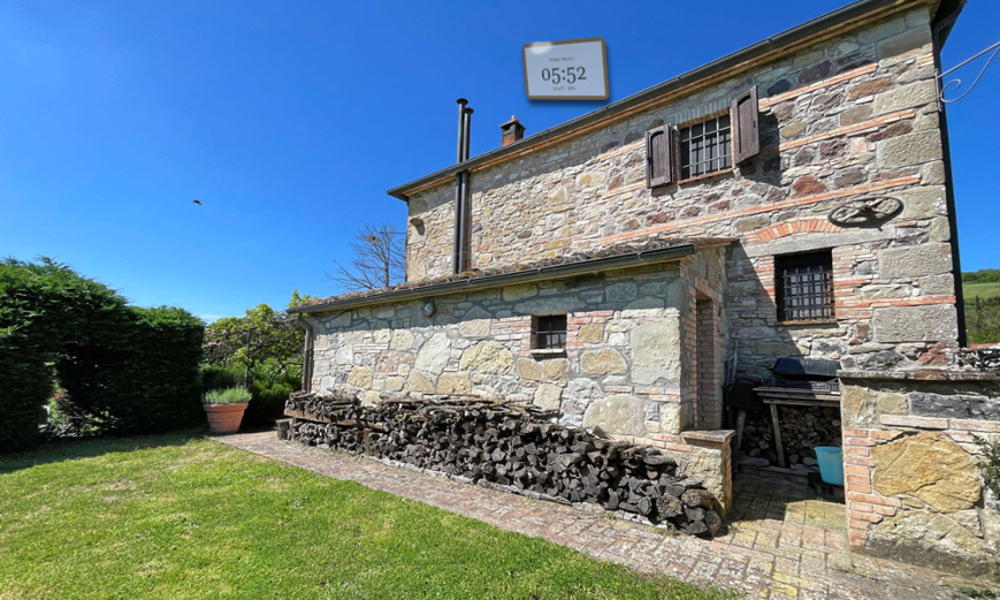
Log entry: 5:52
